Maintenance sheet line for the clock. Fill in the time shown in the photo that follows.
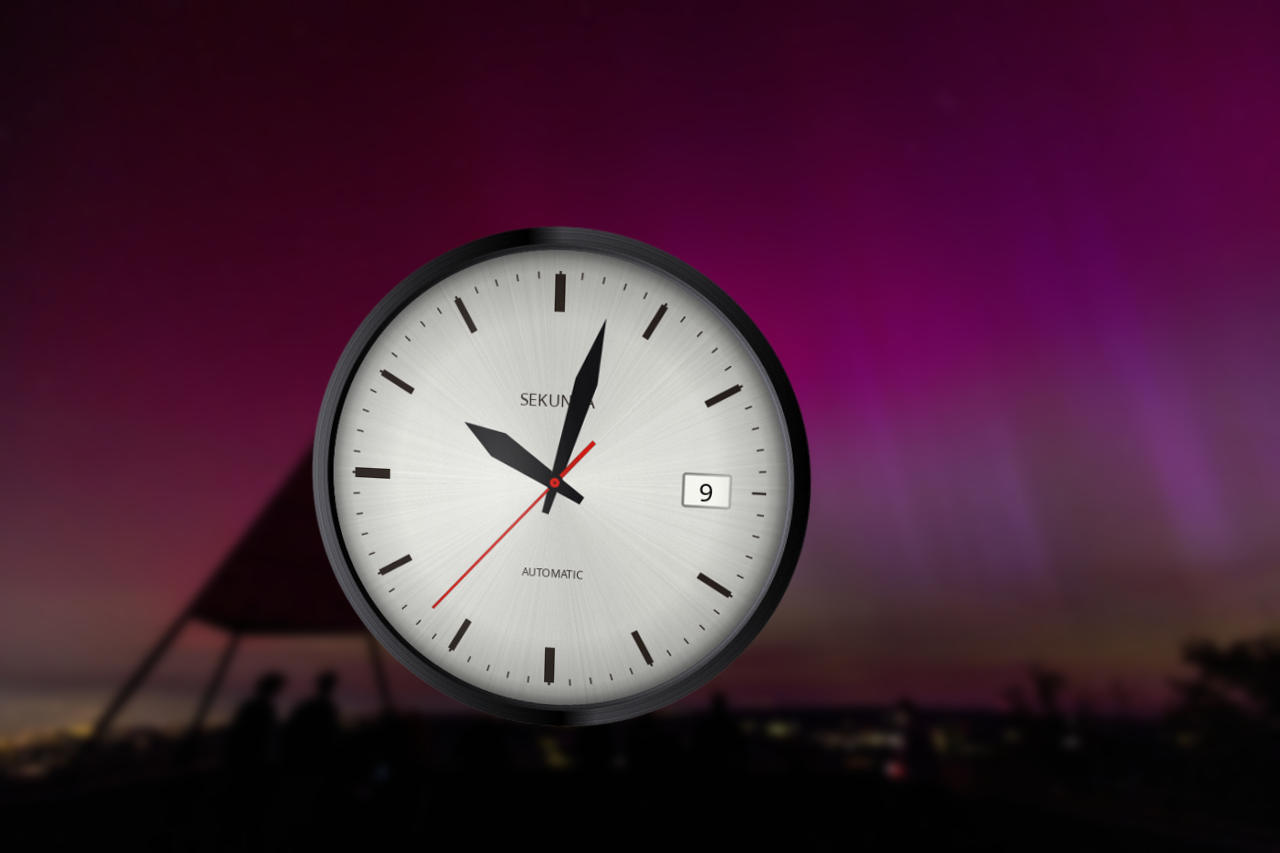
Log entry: 10:02:37
